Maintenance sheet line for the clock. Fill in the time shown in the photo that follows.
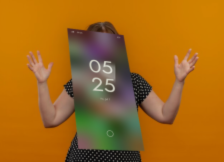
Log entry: 5:25
